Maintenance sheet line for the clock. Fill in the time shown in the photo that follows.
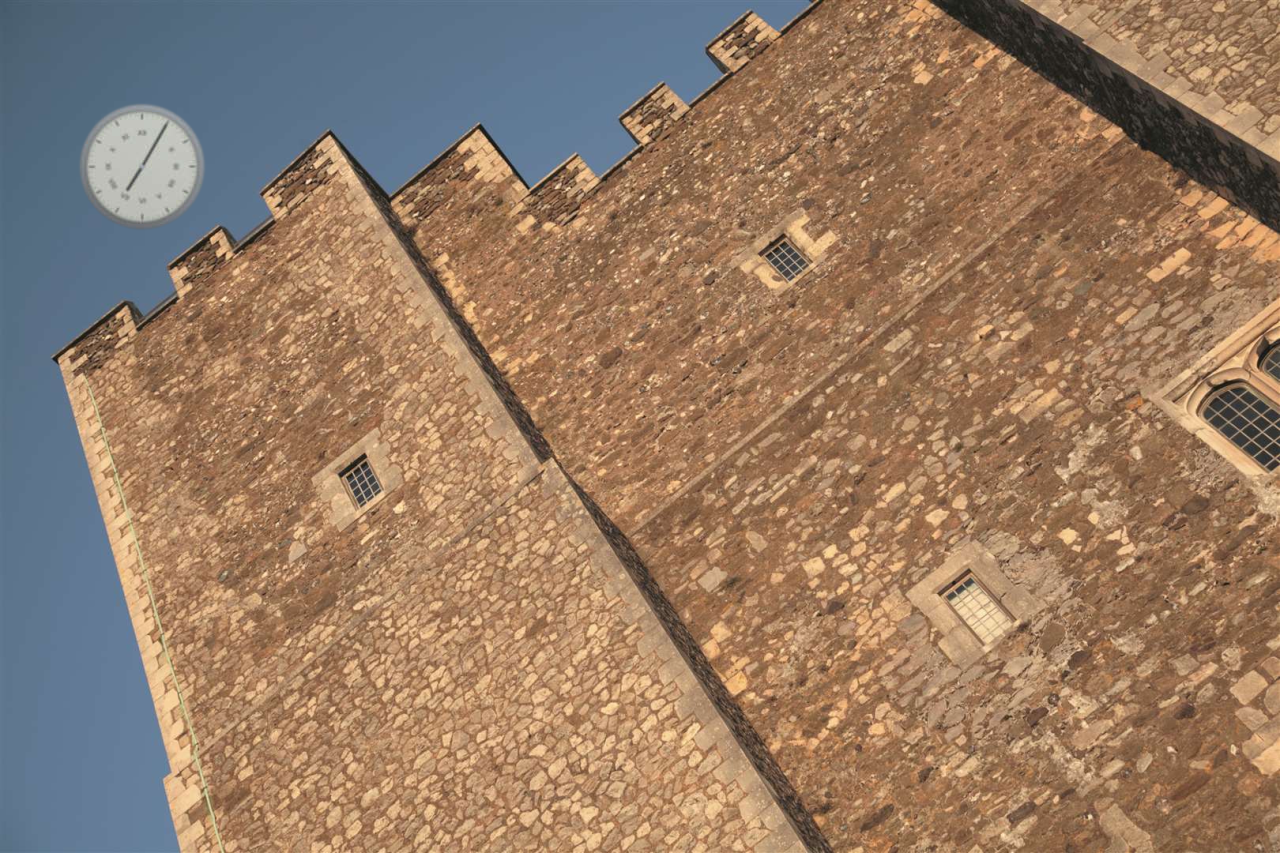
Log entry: 7:05
